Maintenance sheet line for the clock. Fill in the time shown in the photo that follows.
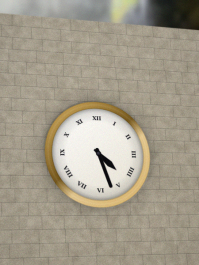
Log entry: 4:27
